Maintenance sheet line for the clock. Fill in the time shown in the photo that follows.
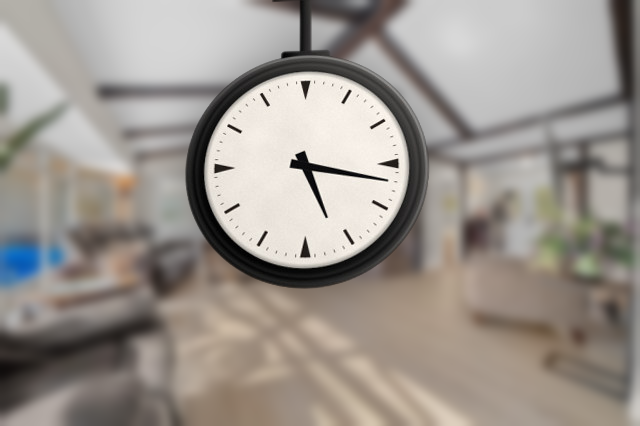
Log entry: 5:17
